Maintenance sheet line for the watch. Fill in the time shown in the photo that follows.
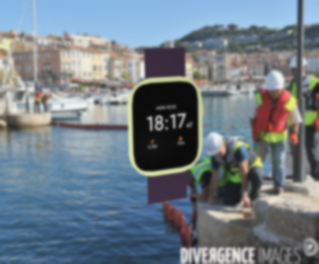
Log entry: 18:17
